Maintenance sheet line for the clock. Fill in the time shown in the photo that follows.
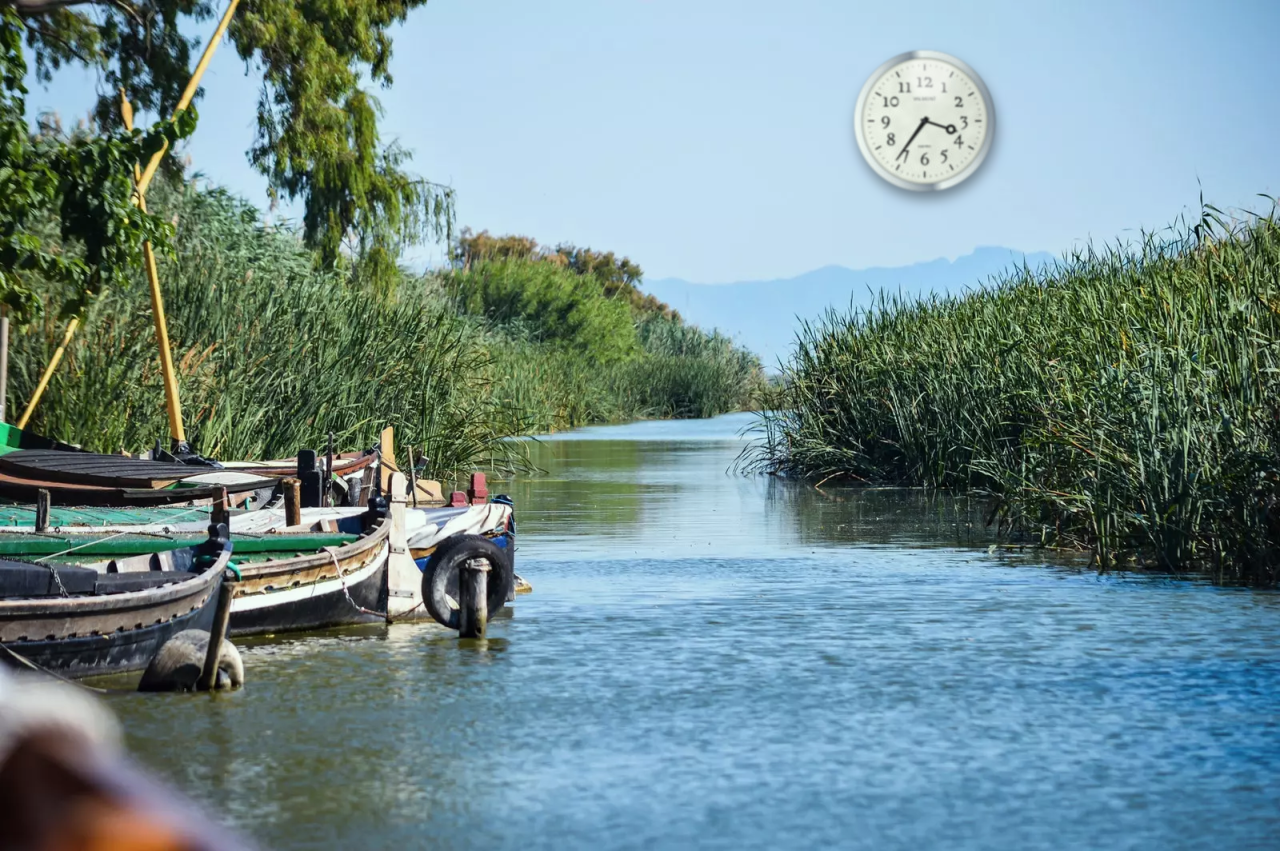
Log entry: 3:36
